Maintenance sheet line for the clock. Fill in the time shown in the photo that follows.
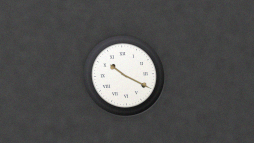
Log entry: 10:20
